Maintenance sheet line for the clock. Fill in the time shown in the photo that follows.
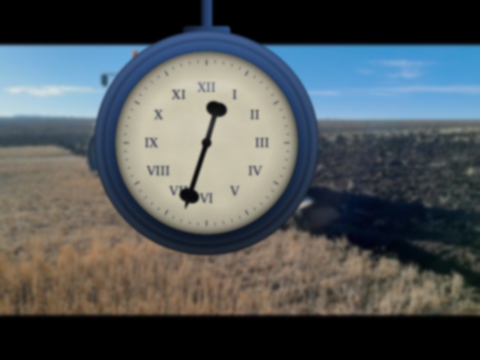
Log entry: 12:33
